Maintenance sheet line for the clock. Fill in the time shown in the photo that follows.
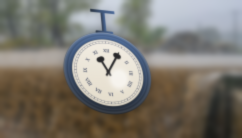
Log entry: 11:05
